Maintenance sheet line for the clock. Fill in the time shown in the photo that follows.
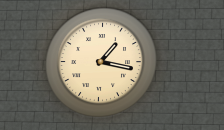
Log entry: 1:17
